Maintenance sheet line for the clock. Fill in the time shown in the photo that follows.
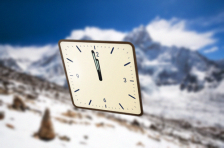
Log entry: 11:59
